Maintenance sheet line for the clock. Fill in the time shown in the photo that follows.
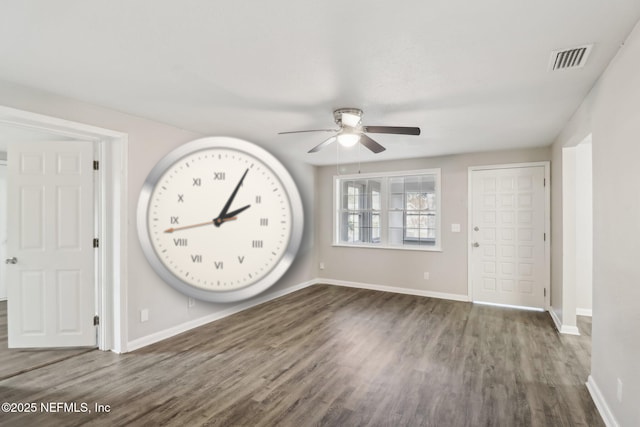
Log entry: 2:04:43
